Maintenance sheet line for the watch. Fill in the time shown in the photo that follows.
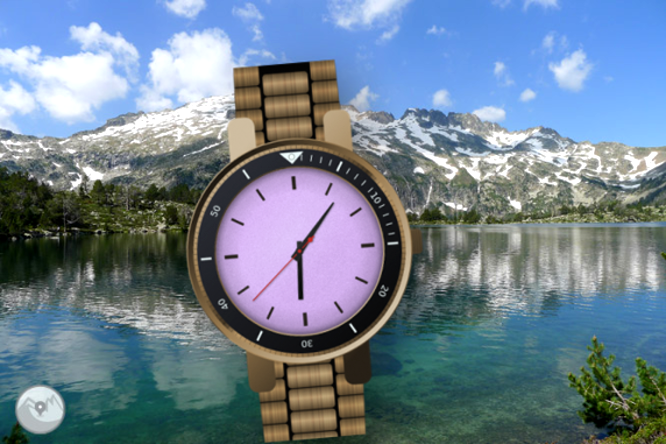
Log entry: 6:06:38
